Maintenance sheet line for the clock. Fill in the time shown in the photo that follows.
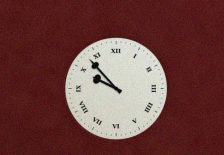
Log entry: 9:53
